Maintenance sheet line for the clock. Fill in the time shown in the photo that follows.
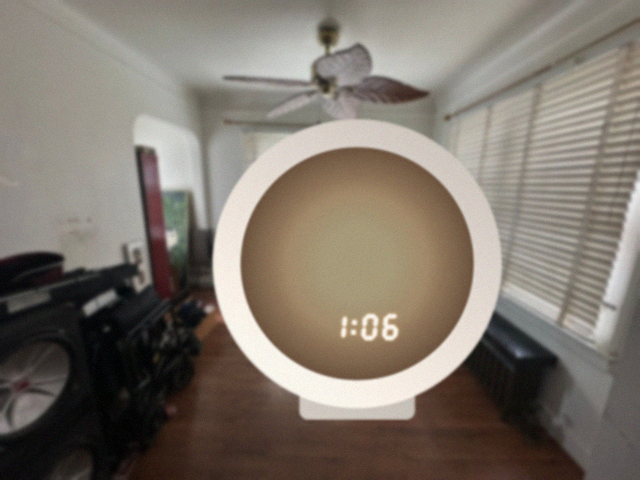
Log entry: 1:06
